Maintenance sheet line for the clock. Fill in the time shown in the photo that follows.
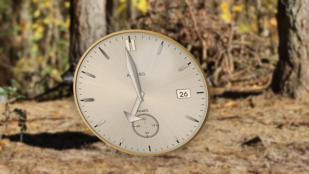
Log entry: 6:59
